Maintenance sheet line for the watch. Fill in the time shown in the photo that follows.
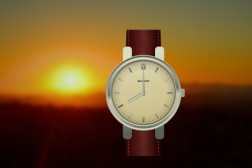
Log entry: 8:00
